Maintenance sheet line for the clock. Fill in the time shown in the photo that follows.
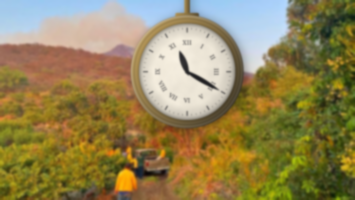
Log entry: 11:20
